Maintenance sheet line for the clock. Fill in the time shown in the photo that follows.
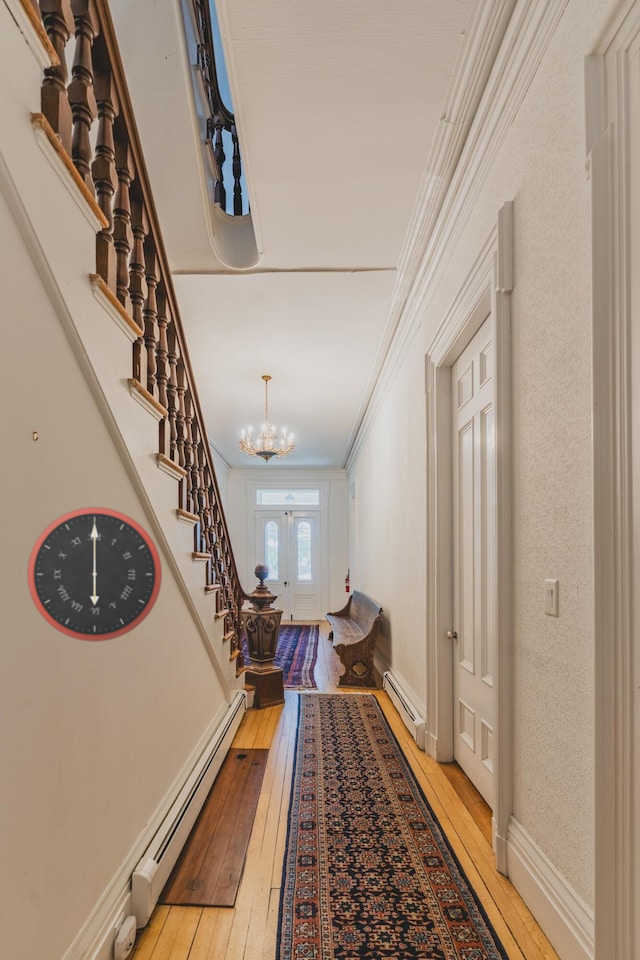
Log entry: 6:00
